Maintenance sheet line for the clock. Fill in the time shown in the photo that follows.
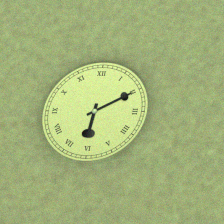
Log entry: 6:10
